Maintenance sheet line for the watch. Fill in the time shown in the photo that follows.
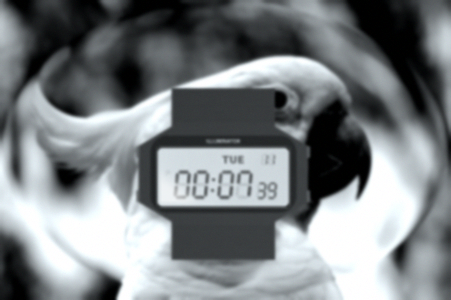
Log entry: 0:07:39
